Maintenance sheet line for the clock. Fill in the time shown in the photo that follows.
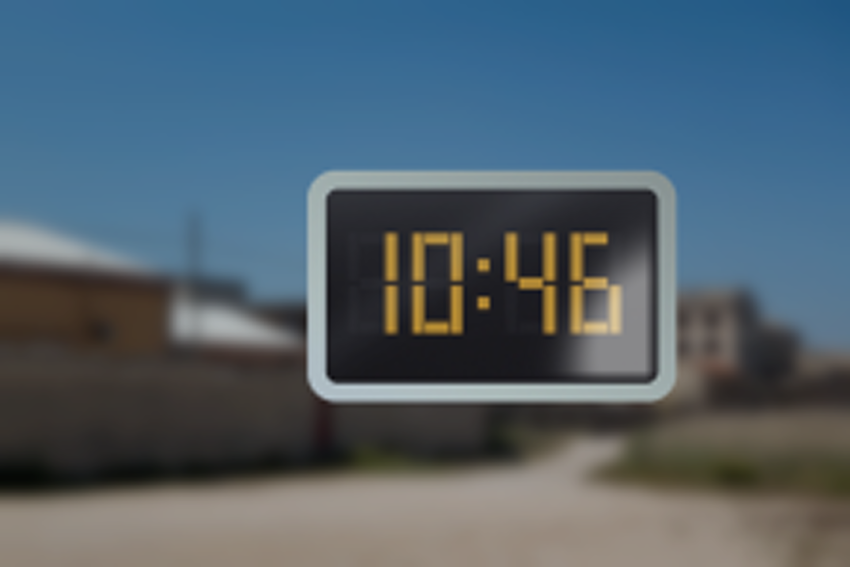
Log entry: 10:46
